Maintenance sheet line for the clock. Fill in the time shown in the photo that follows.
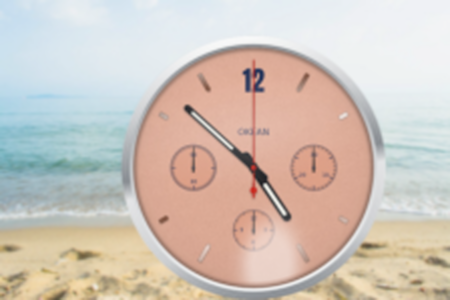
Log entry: 4:52
